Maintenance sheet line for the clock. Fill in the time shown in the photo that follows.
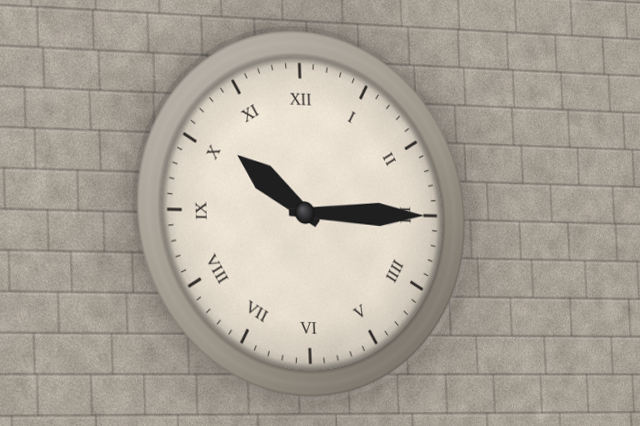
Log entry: 10:15
